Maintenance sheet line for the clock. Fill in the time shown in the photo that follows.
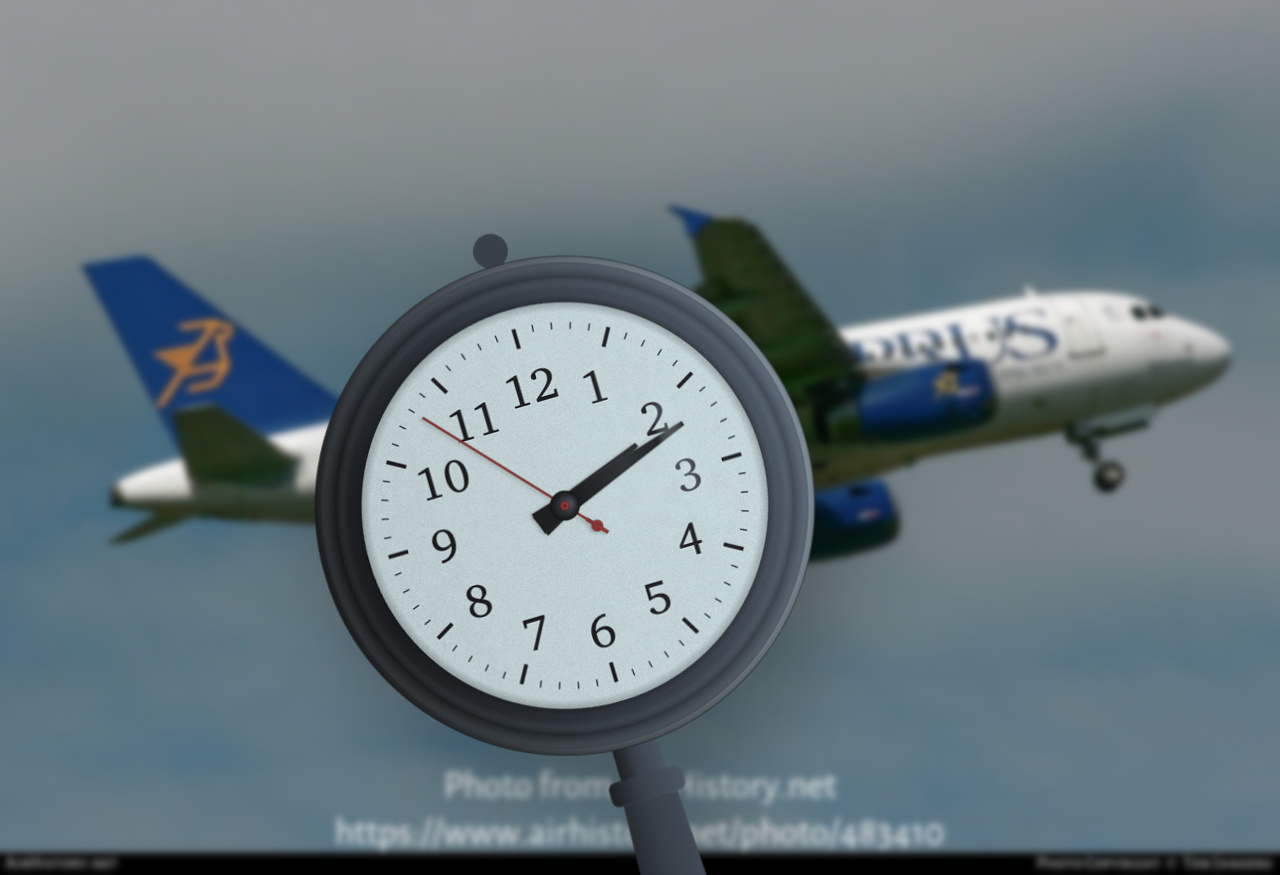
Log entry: 2:11:53
